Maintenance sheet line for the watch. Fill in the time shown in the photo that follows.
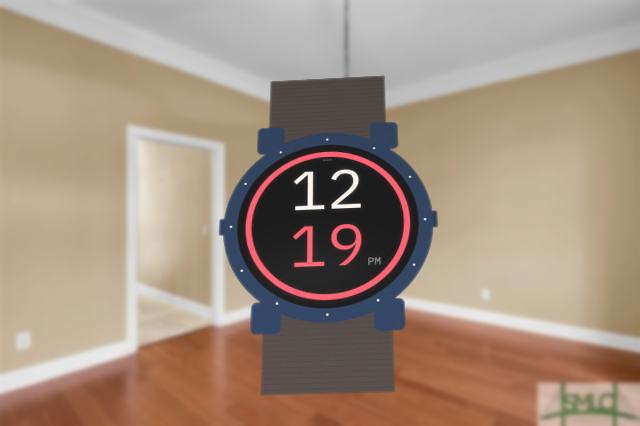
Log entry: 12:19
